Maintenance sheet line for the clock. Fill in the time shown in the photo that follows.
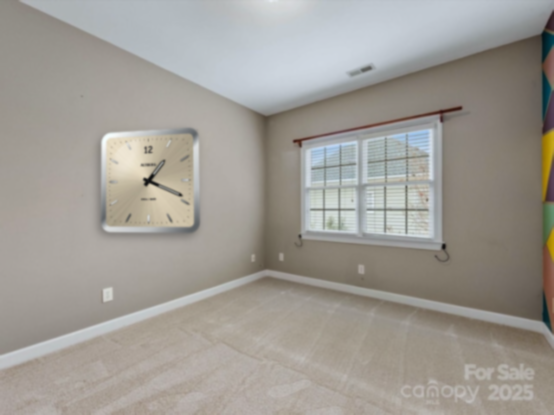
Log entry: 1:19
